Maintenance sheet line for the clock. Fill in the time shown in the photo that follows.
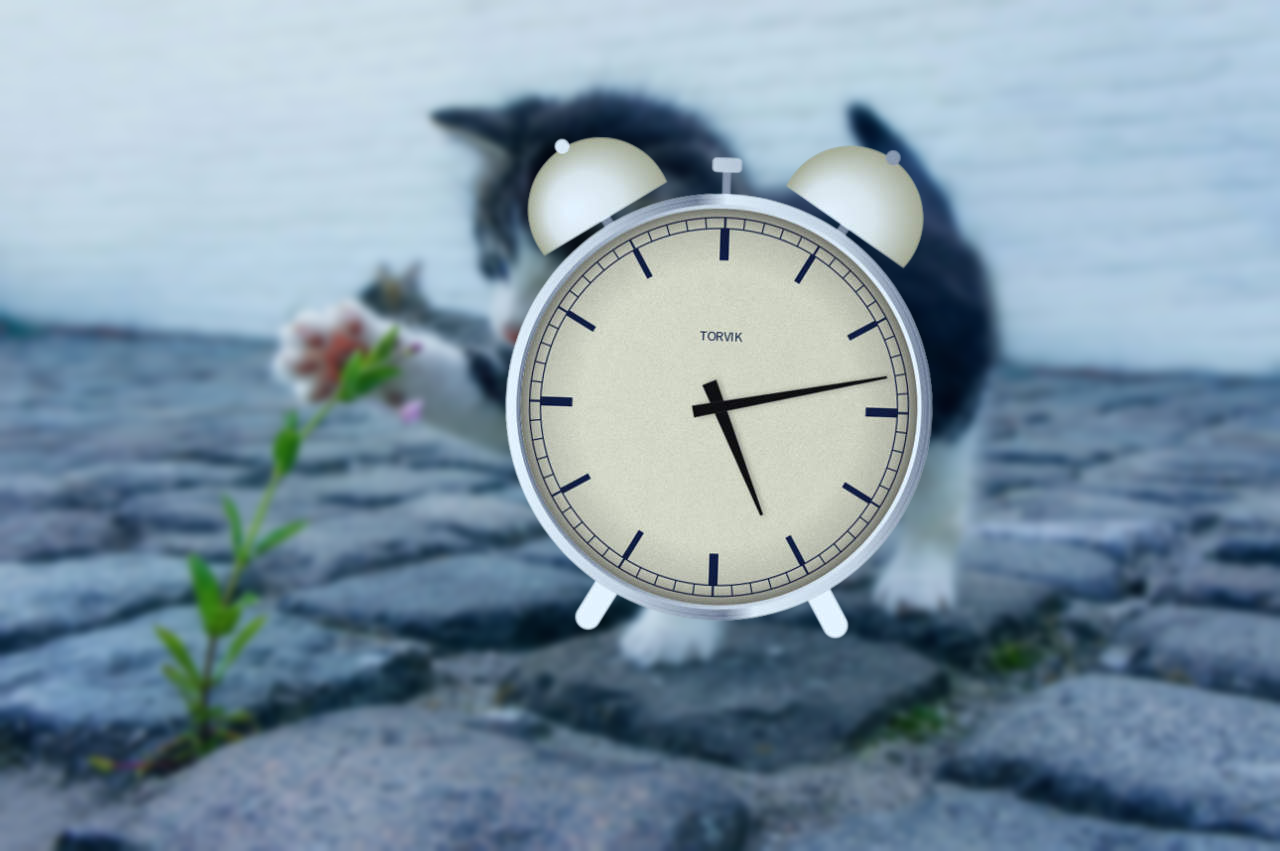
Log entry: 5:13
